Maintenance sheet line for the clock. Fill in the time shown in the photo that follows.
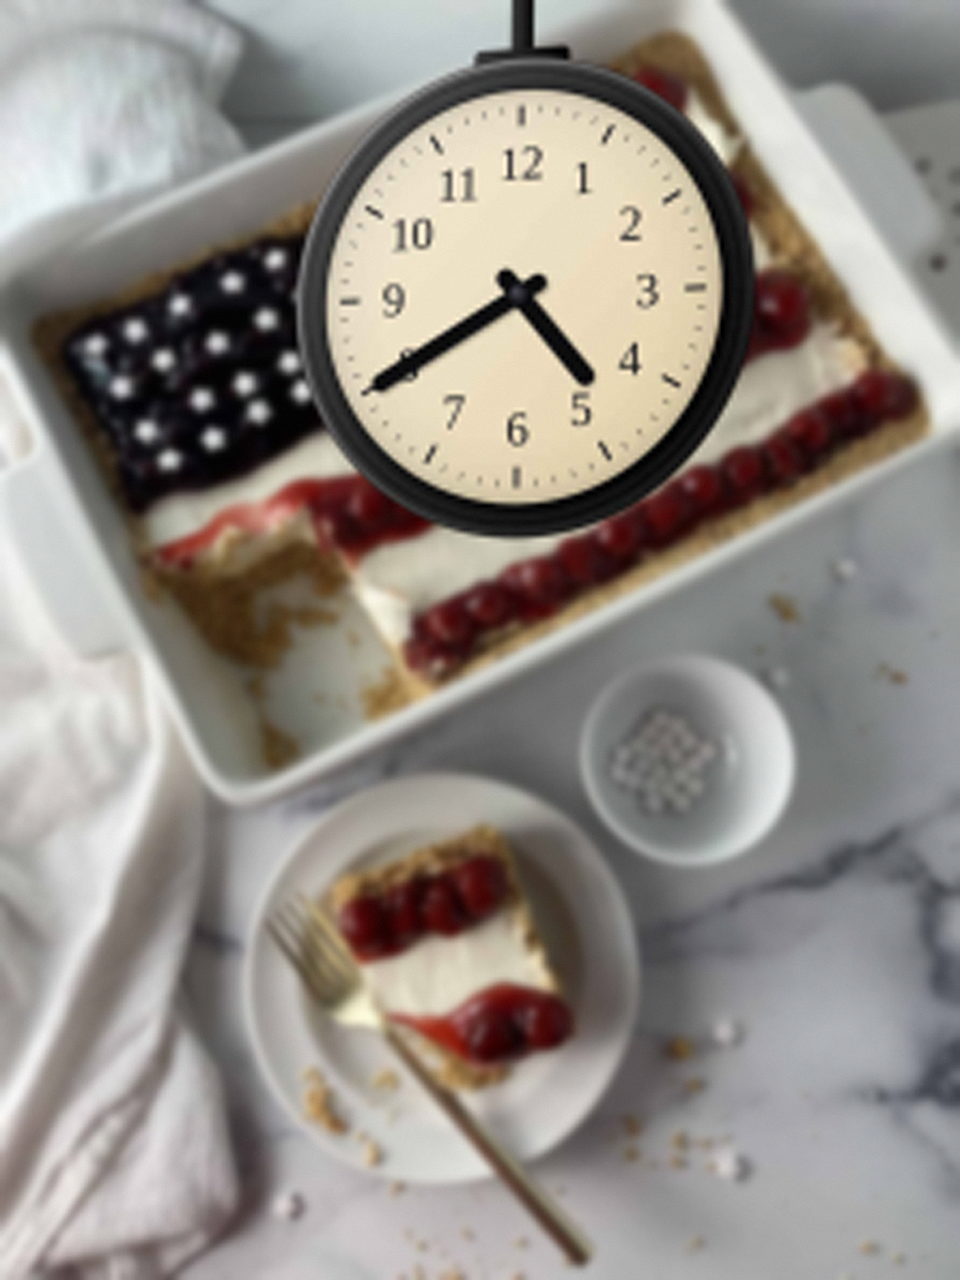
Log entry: 4:40
